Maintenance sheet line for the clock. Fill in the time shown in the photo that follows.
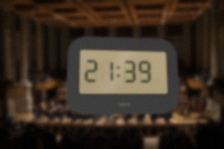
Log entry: 21:39
